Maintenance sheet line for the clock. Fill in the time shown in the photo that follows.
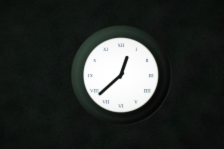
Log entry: 12:38
